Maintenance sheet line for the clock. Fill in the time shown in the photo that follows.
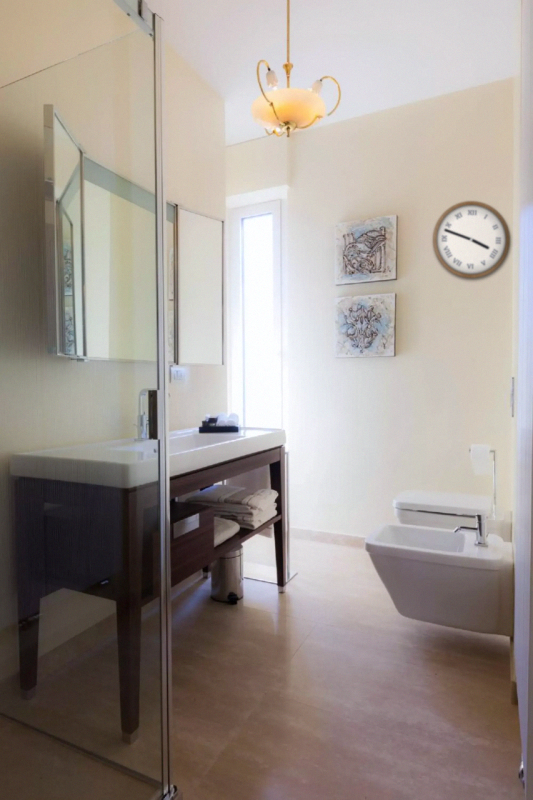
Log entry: 3:48
